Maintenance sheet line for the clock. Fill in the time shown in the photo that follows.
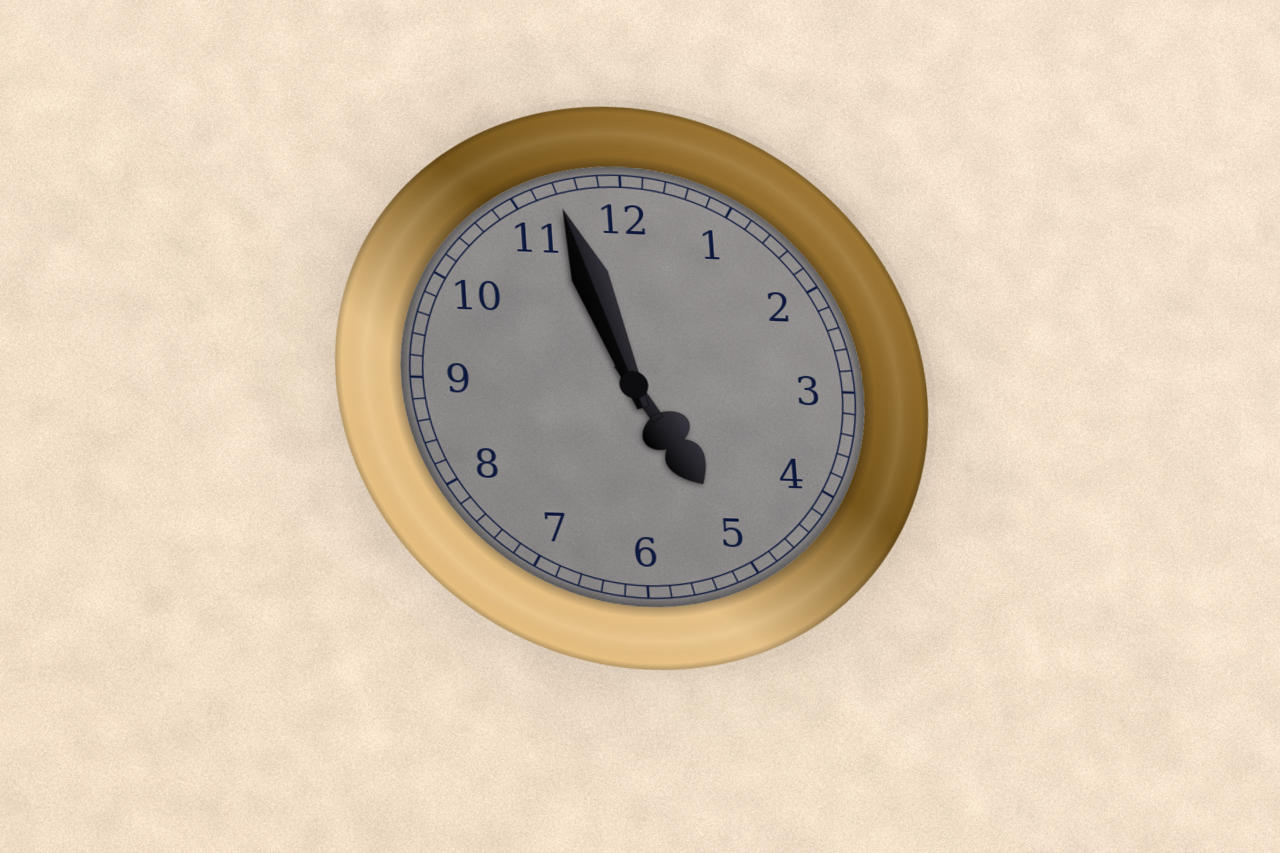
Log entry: 4:57
